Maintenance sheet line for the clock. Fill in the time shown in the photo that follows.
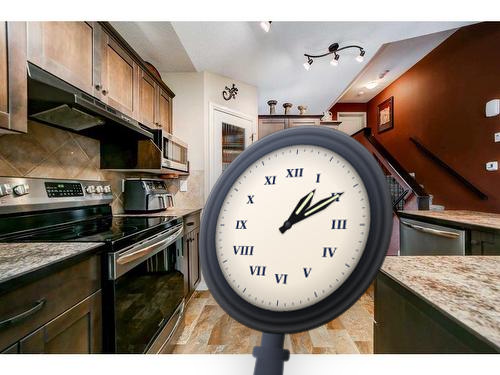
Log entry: 1:10
